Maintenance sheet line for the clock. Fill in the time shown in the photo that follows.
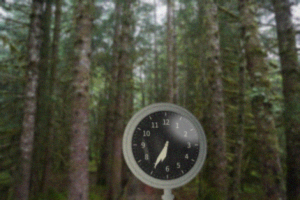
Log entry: 6:35
